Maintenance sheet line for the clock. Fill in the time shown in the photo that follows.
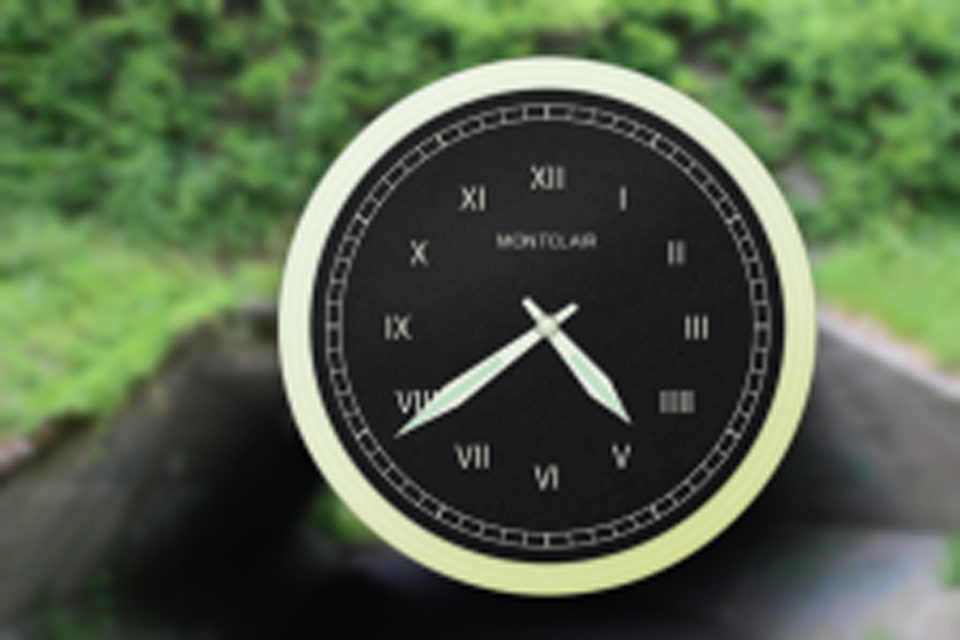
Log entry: 4:39
